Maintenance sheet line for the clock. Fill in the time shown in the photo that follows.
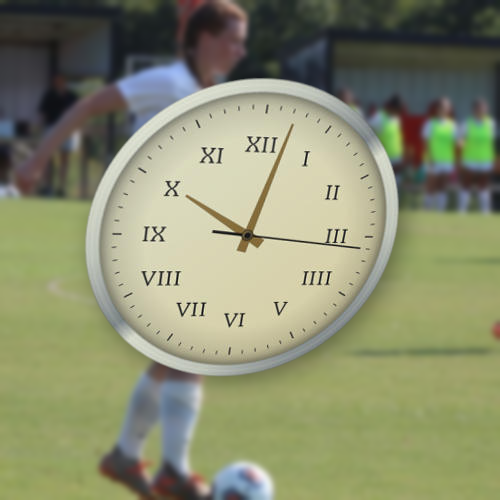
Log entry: 10:02:16
